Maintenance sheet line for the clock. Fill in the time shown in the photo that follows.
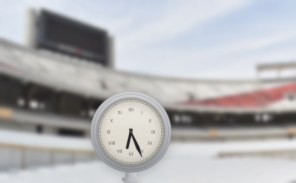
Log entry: 6:26
